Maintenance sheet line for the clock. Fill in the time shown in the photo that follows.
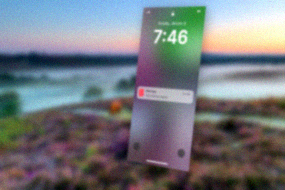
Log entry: 7:46
